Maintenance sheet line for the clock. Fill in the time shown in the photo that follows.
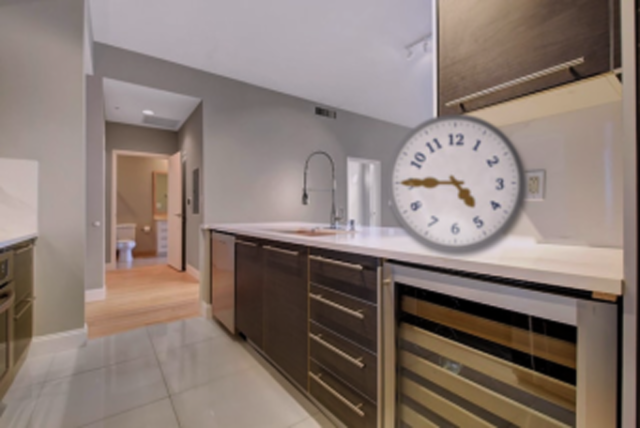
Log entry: 4:45
